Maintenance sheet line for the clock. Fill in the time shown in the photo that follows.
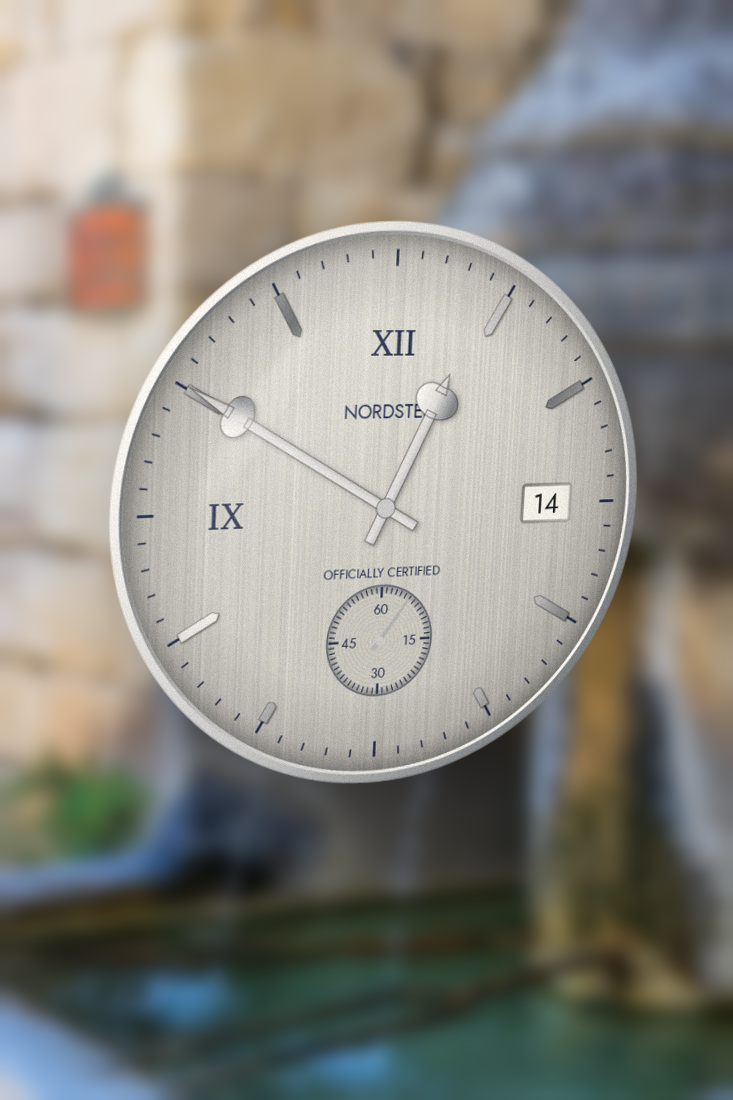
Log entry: 12:50:06
